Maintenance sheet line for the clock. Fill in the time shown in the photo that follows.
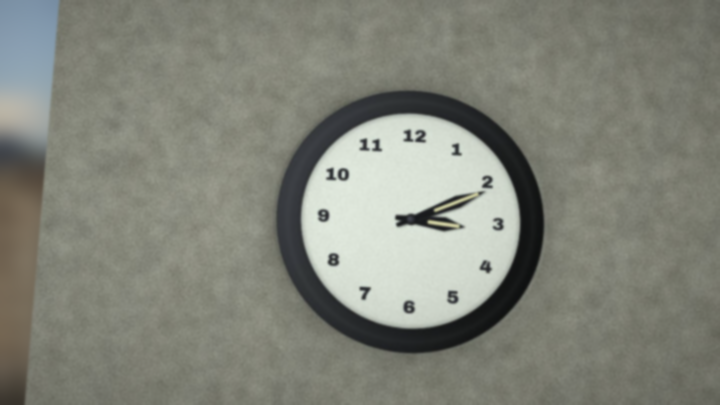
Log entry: 3:11
